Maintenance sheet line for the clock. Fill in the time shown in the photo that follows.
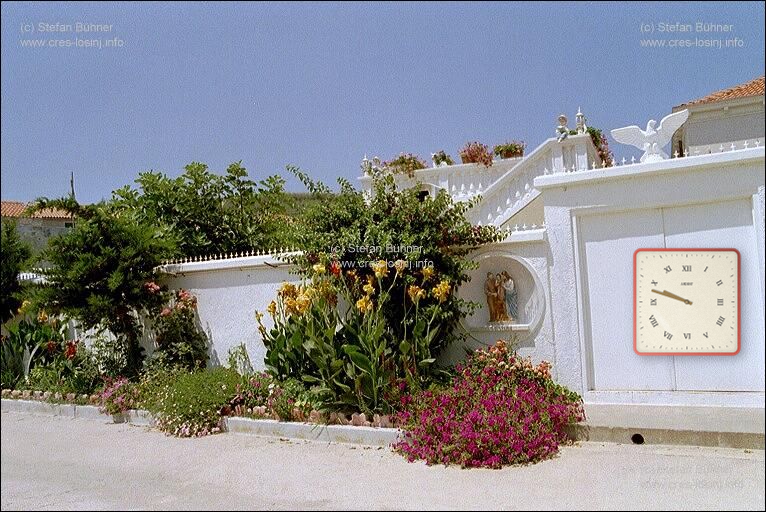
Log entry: 9:48
